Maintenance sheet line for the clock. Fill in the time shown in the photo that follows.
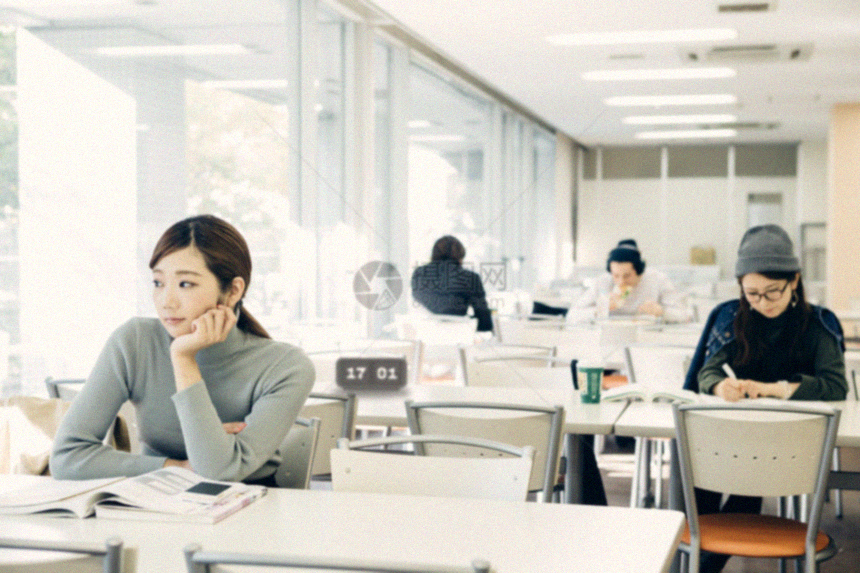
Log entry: 17:01
